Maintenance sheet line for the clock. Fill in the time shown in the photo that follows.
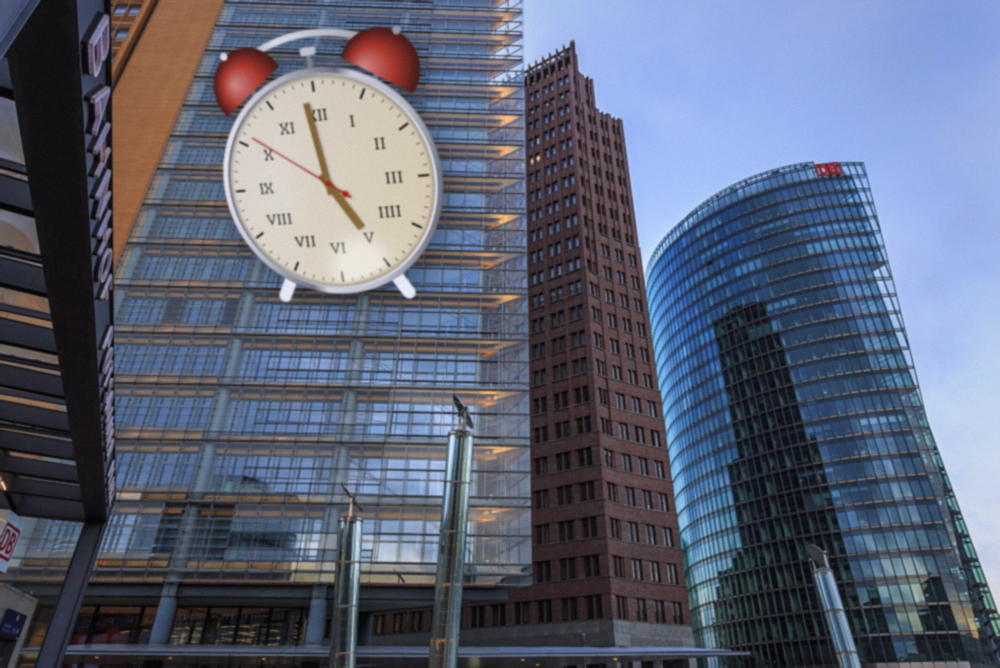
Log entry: 4:58:51
